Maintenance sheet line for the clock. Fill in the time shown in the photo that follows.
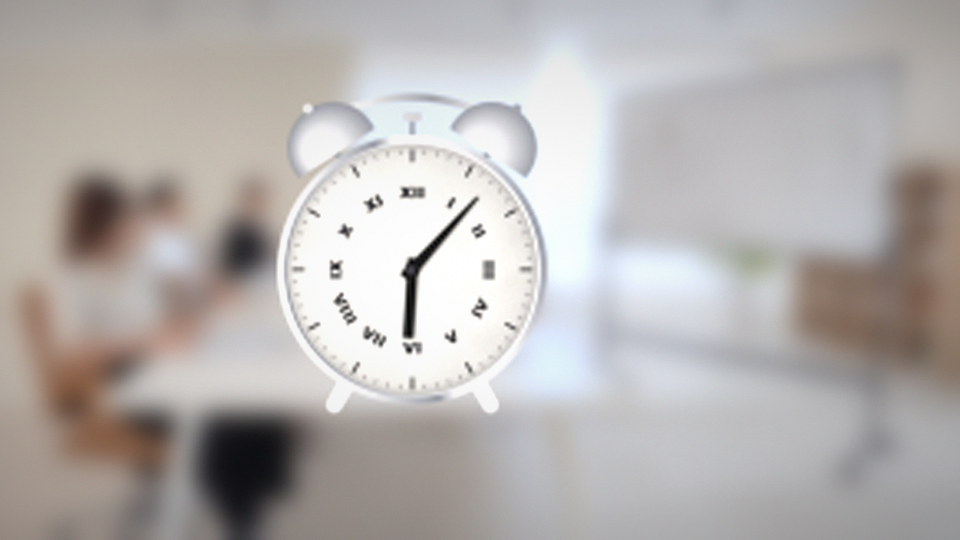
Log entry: 6:07
